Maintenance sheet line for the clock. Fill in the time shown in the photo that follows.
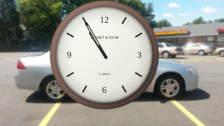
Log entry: 10:55
